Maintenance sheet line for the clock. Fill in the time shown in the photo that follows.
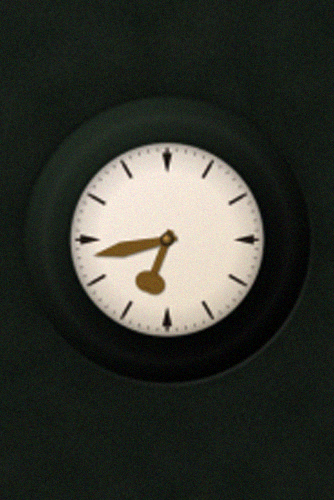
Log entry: 6:43
